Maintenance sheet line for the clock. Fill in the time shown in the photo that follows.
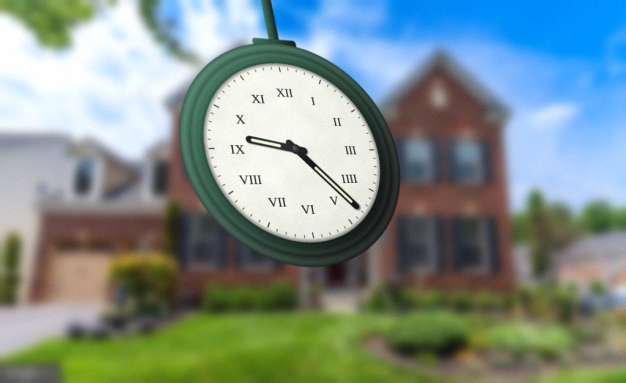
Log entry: 9:23
